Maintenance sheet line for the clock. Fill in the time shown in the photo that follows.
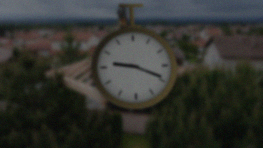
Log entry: 9:19
